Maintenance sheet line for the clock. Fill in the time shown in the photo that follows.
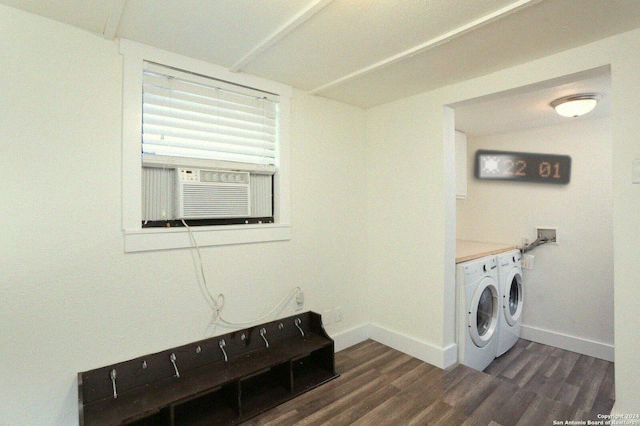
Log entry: 22:01
